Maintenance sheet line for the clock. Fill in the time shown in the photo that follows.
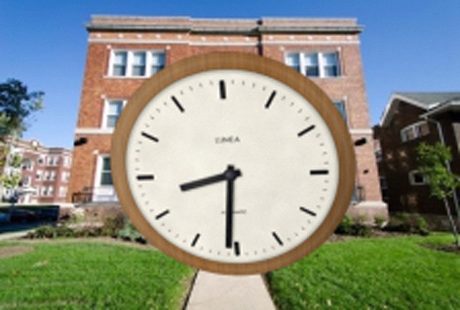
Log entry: 8:31
